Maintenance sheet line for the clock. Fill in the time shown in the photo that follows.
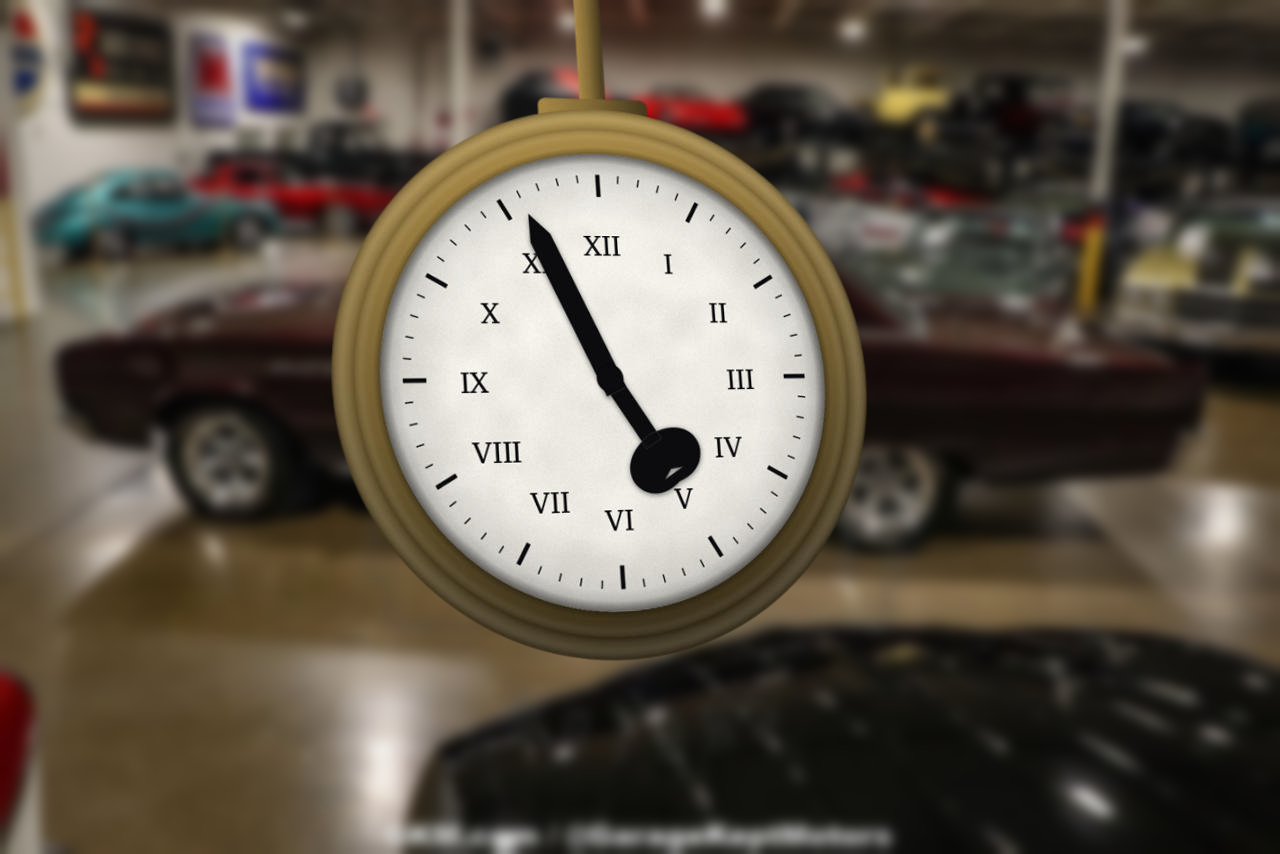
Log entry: 4:56
